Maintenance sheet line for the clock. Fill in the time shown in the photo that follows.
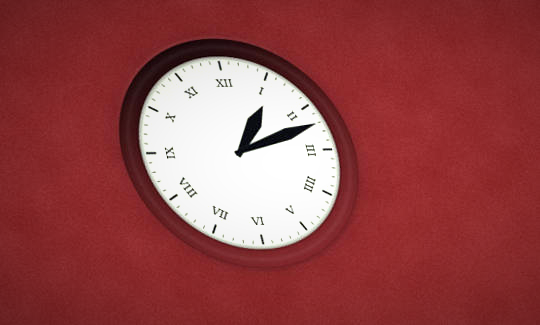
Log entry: 1:12
